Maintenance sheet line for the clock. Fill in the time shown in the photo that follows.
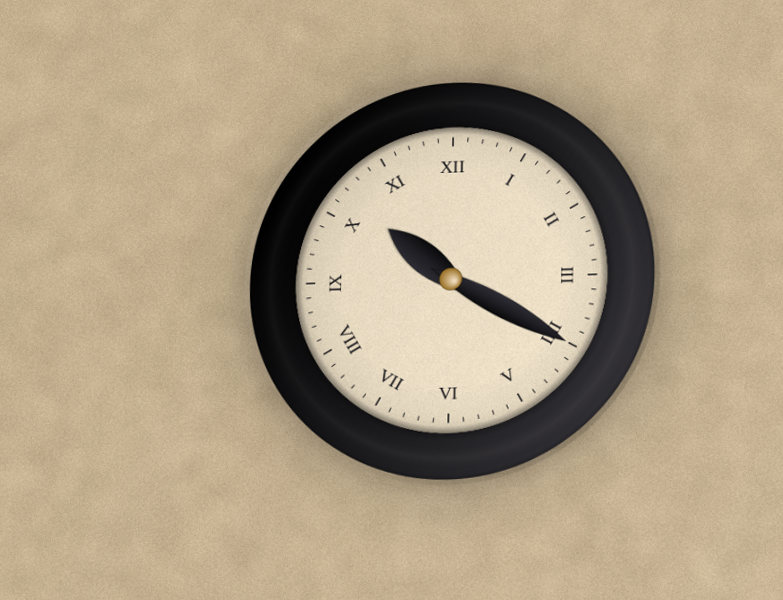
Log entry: 10:20
